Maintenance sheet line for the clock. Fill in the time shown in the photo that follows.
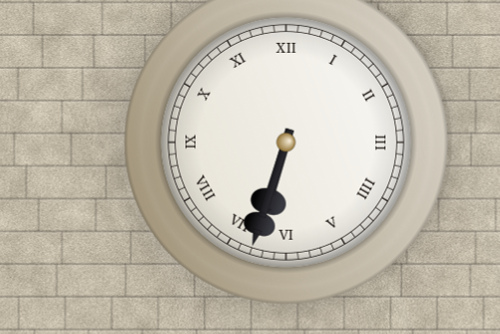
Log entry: 6:33
